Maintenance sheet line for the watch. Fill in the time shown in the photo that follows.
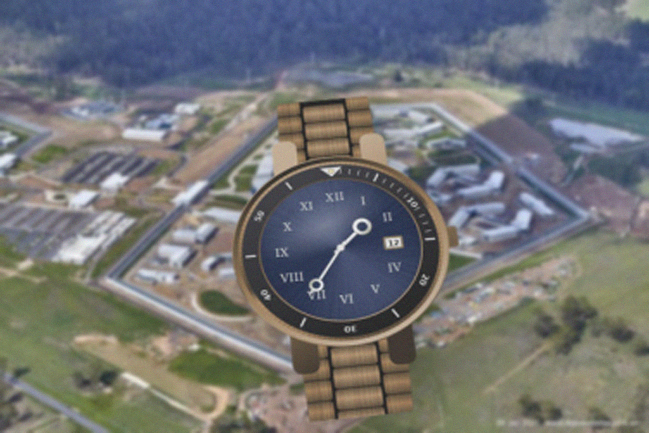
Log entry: 1:36
